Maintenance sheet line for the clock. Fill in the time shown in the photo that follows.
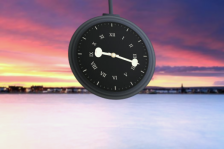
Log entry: 9:18
